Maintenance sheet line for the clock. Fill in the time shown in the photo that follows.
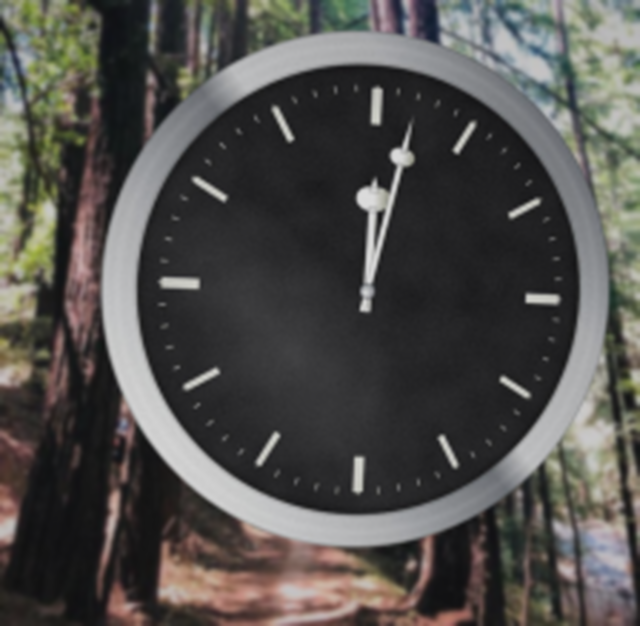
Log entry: 12:02
